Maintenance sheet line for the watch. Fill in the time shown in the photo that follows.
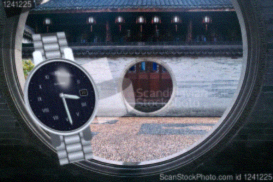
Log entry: 3:29
